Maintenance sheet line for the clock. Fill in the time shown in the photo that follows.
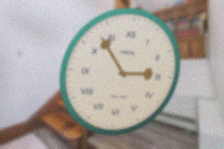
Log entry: 2:53
